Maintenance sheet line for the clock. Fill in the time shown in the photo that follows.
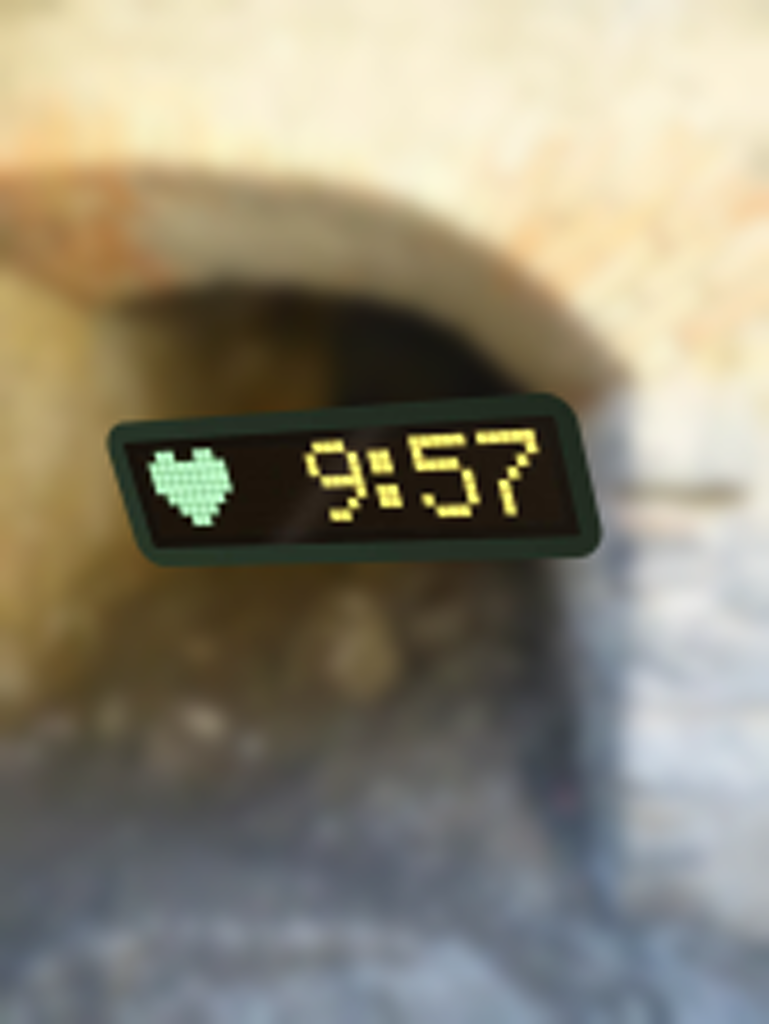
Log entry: 9:57
